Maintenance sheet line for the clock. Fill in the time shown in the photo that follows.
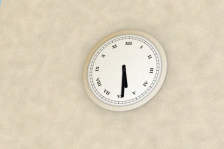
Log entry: 5:29
